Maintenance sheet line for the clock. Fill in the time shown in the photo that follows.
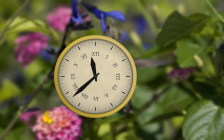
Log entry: 11:38
